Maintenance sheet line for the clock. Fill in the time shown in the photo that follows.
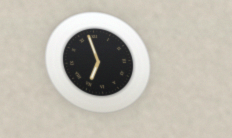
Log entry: 6:58
